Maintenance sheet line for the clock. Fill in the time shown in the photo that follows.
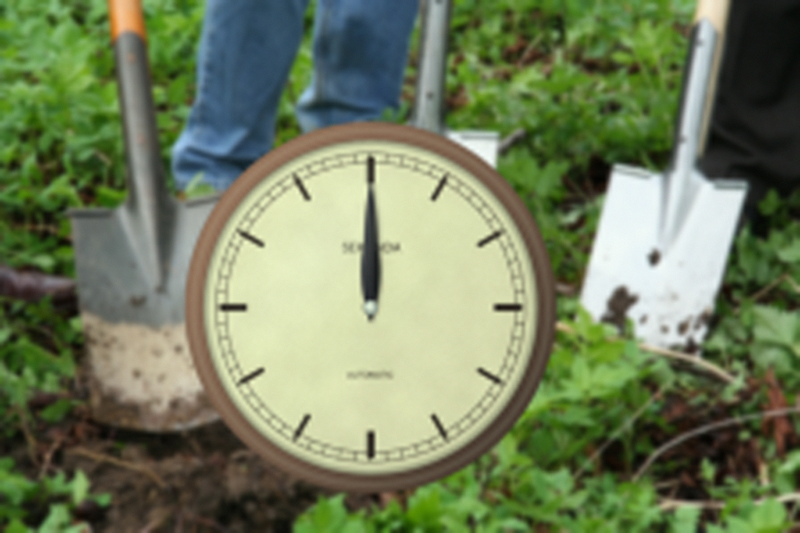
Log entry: 12:00
